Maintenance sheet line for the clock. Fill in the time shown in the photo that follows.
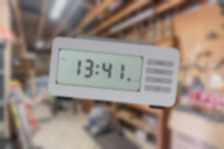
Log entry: 13:41
